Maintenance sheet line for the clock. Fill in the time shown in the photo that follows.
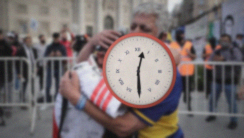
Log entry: 12:30
